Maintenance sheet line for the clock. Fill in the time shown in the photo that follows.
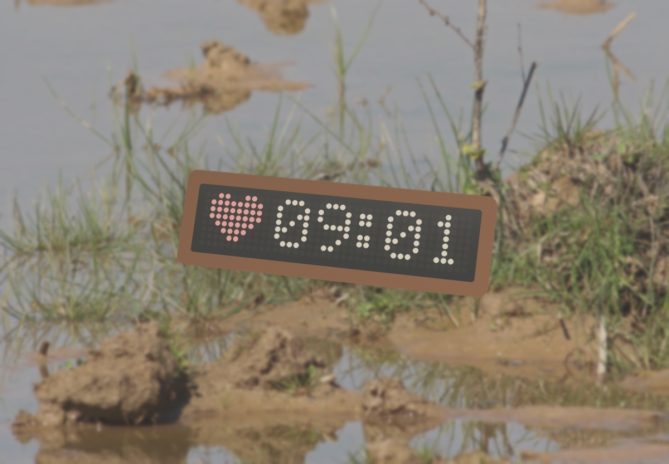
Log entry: 9:01
